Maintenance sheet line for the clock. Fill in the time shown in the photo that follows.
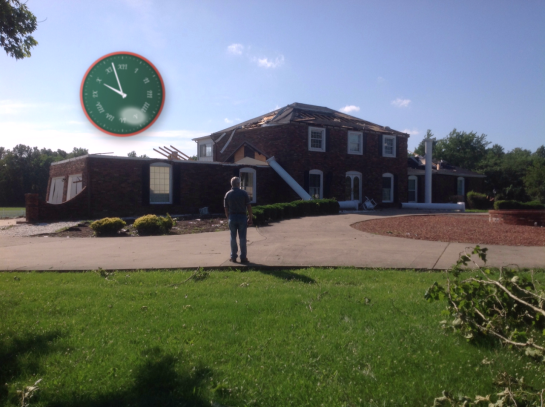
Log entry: 9:57
